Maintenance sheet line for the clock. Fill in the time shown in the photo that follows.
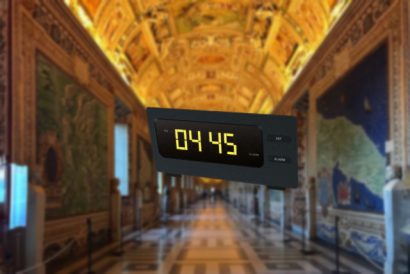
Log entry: 4:45
